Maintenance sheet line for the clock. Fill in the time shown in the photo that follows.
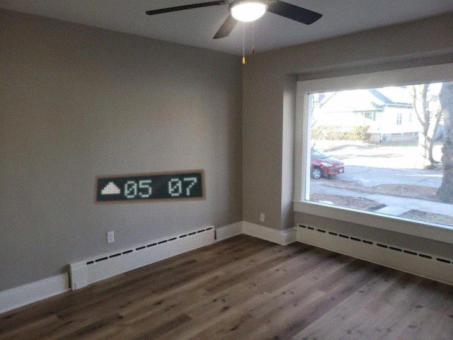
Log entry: 5:07
